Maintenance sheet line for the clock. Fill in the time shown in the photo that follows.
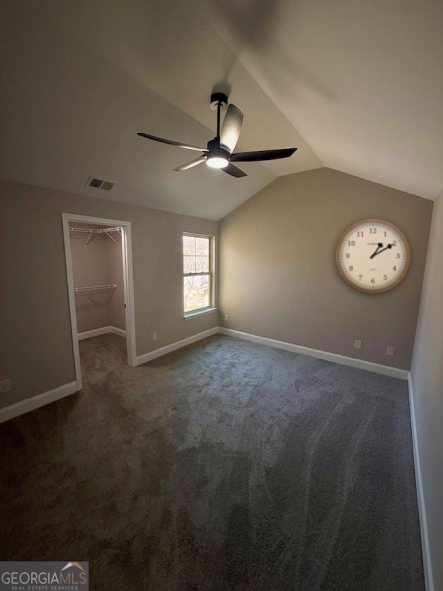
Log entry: 1:10
